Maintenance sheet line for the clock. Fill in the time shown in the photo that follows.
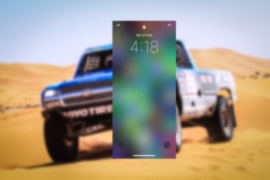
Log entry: 4:18
